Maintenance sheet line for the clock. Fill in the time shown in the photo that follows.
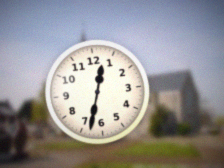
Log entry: 12:33
